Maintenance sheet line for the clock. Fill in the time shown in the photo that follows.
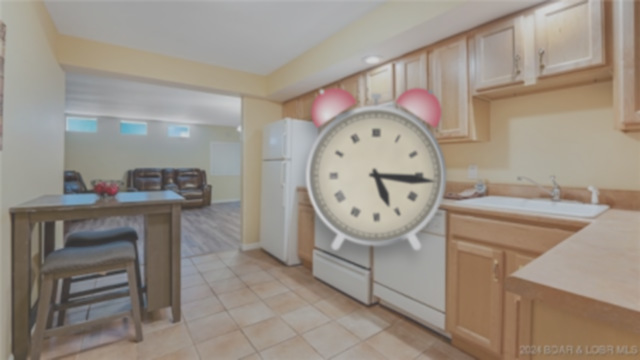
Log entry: 5:16
